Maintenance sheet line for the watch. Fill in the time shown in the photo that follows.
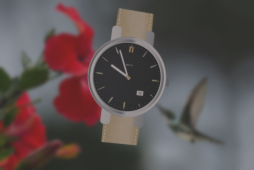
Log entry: 9:56
